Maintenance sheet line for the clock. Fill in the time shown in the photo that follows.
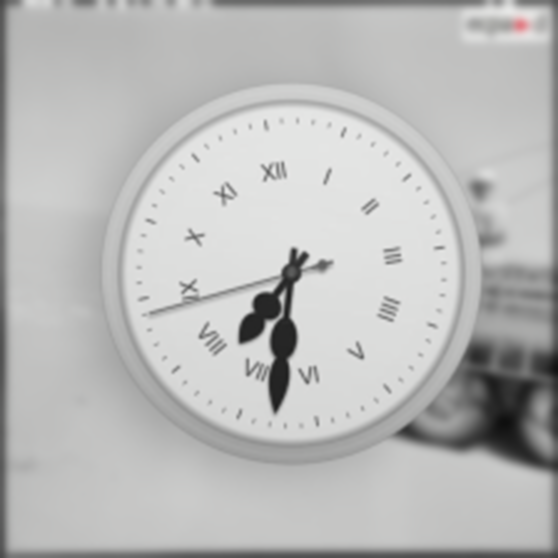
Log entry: 7:32:44
